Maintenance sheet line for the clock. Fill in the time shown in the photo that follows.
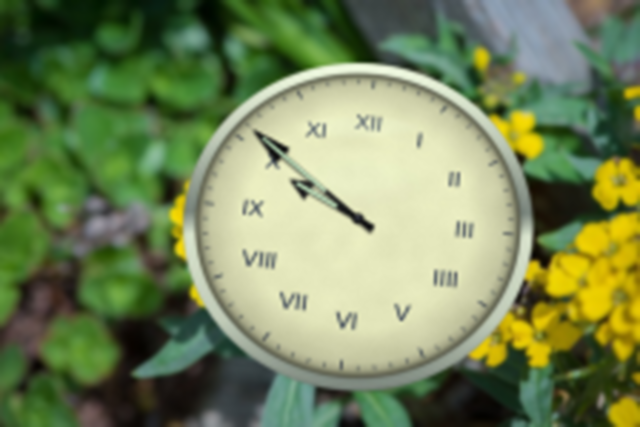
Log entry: 9:51
